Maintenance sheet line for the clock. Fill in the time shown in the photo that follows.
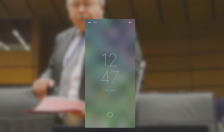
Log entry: 12:47
